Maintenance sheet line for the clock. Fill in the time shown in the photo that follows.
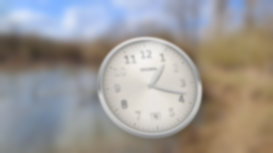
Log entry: 1:18
